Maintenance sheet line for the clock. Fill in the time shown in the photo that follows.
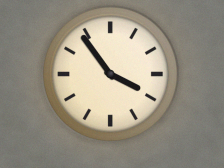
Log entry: 3:54
